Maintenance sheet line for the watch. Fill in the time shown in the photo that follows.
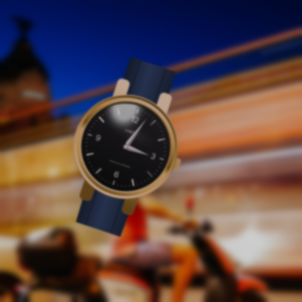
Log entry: 3:03
